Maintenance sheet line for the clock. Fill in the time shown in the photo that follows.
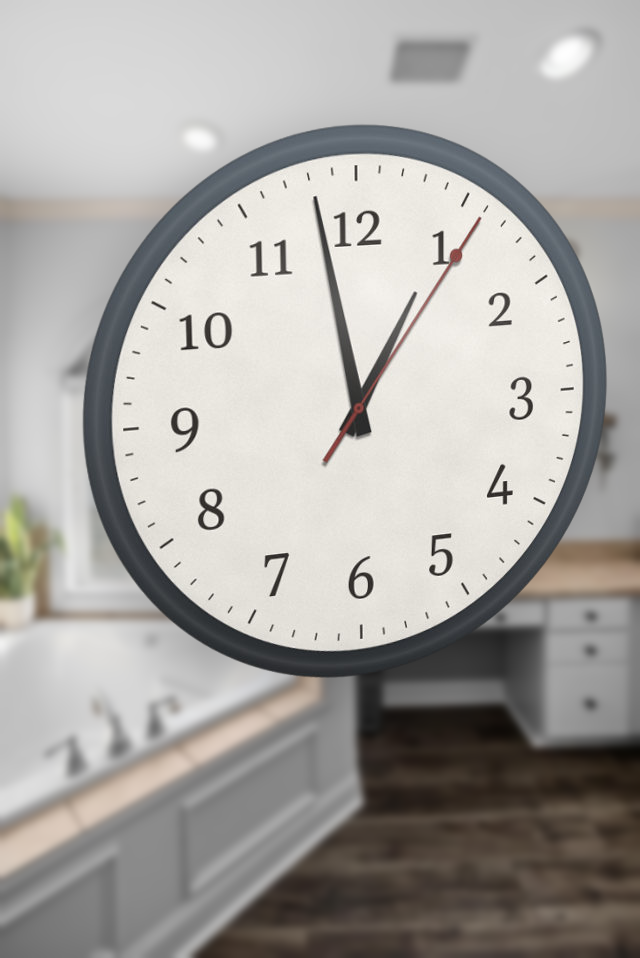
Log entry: 12:58:06
